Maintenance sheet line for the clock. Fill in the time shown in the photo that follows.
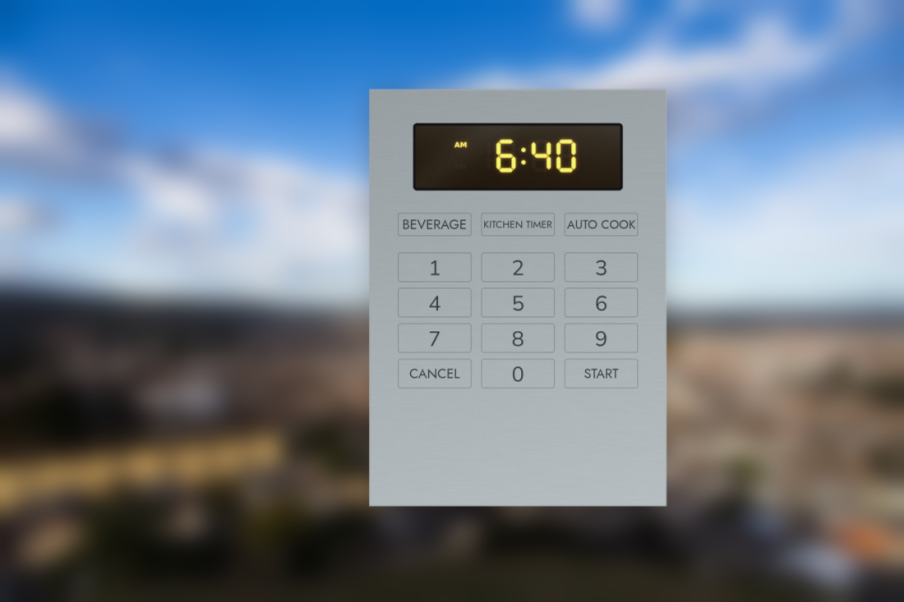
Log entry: 6:40
